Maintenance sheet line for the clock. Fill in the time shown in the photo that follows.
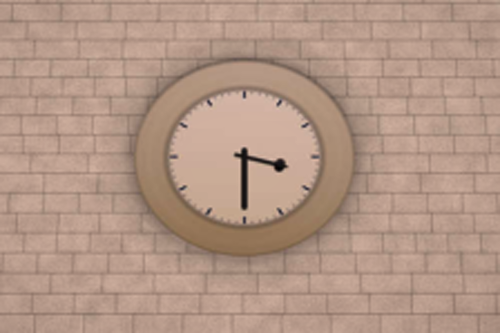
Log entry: 3:30
